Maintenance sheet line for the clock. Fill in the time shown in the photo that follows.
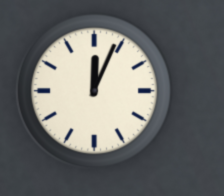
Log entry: 12:04
